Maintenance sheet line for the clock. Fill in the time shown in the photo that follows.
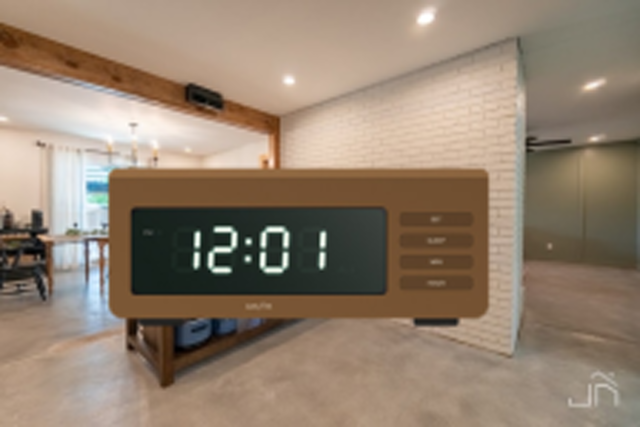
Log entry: 12:01
